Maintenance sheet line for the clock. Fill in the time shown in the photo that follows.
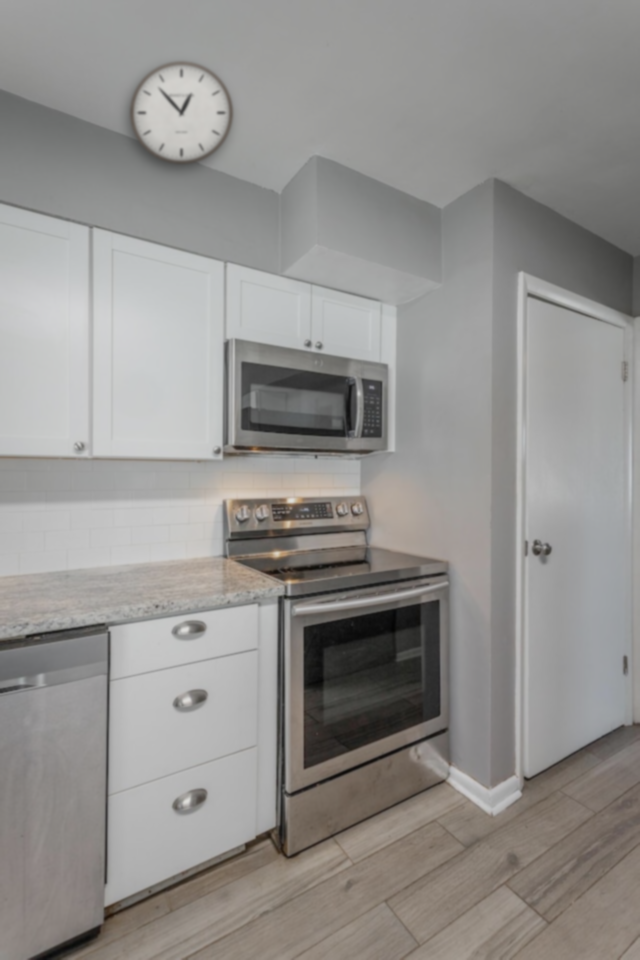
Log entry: 12:53
